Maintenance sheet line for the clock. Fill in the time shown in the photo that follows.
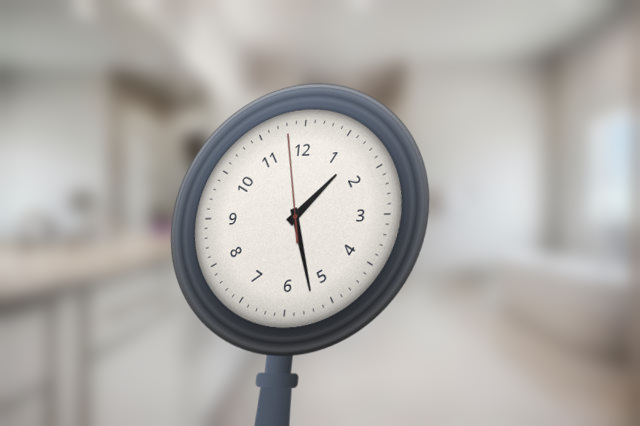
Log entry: 1:26:58
